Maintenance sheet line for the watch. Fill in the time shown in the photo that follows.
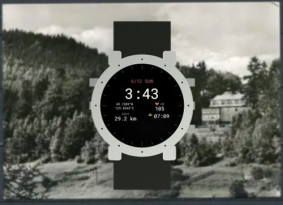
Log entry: 3:43
